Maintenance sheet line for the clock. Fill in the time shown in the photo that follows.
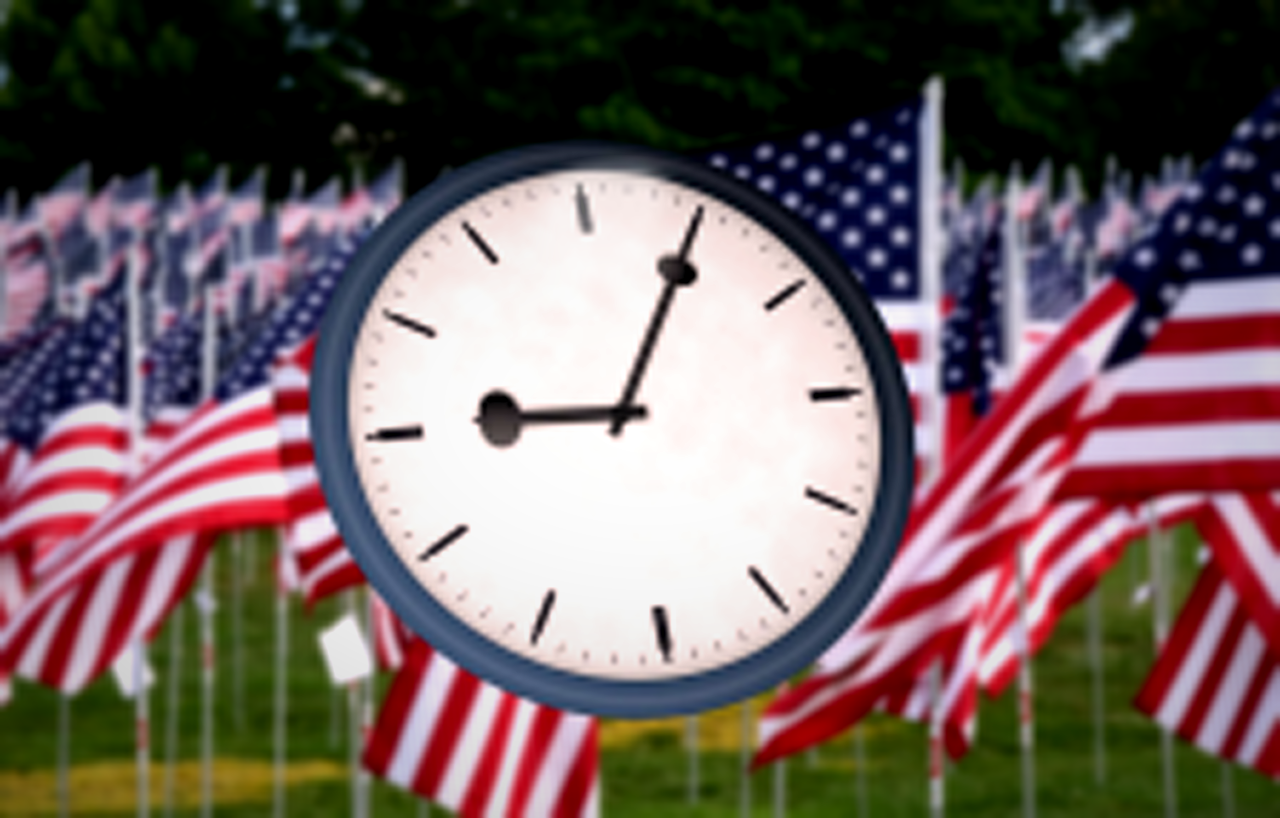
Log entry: 9:05
